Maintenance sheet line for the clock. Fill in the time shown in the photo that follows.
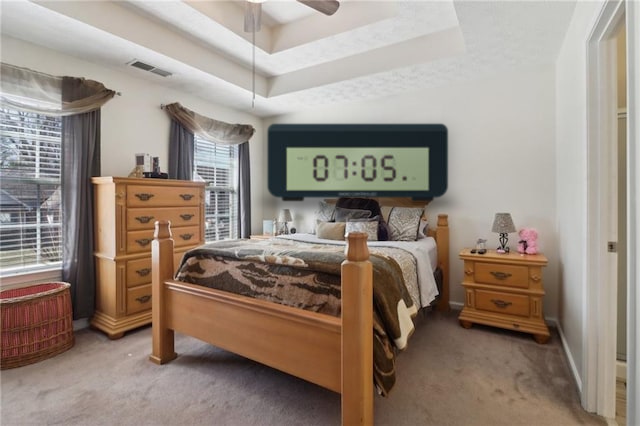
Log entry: 7:05
